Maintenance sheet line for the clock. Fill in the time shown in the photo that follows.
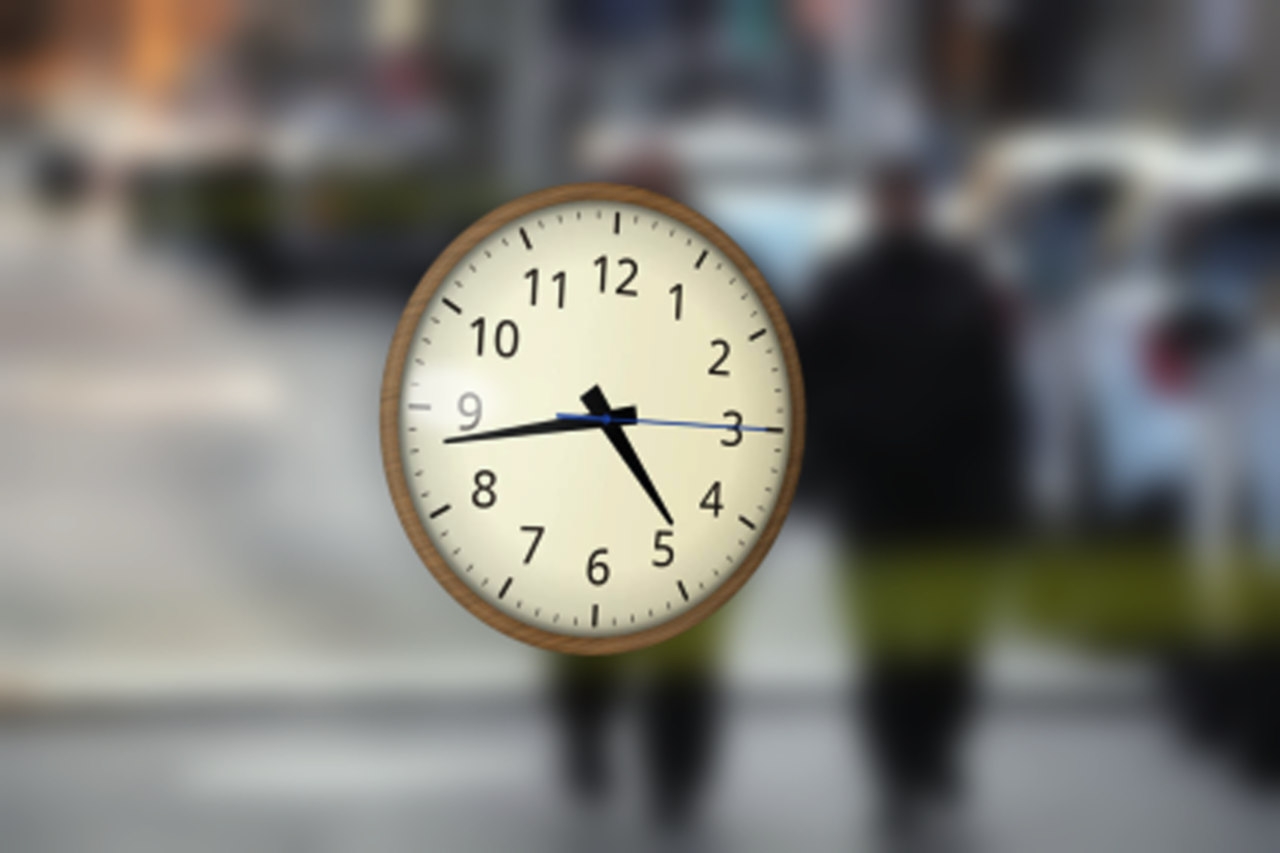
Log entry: 4:43:15
